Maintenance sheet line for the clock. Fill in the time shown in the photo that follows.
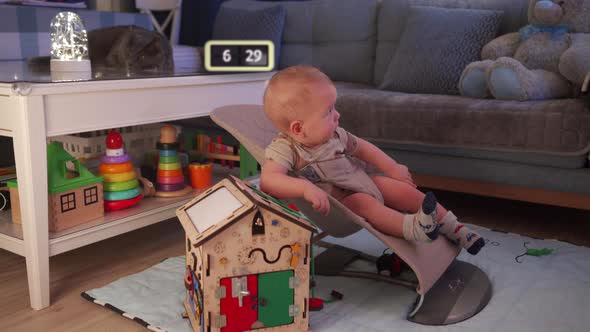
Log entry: 6:29
